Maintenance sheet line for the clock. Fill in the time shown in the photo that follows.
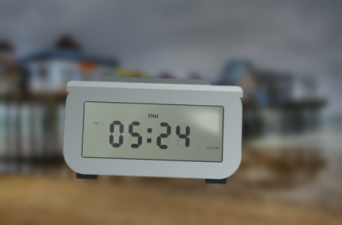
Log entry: 5:24
